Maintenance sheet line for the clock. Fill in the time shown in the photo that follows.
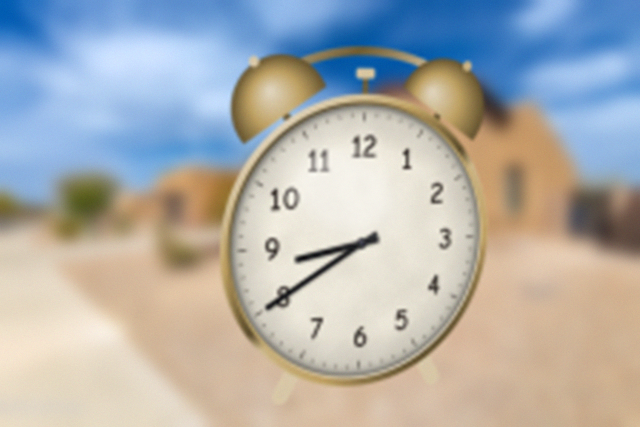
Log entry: 8:40
